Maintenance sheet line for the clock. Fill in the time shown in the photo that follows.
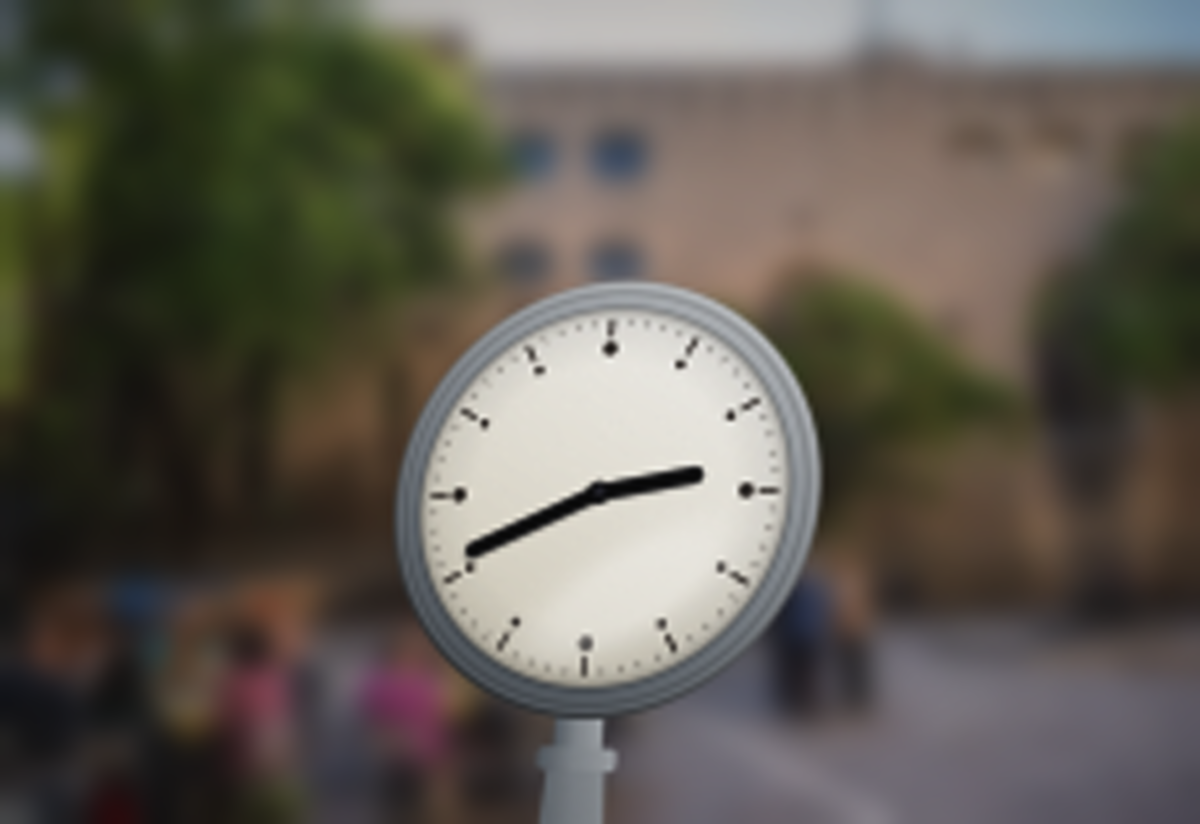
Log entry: 2:41
